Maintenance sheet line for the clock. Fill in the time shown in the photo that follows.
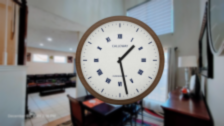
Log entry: 1:28
